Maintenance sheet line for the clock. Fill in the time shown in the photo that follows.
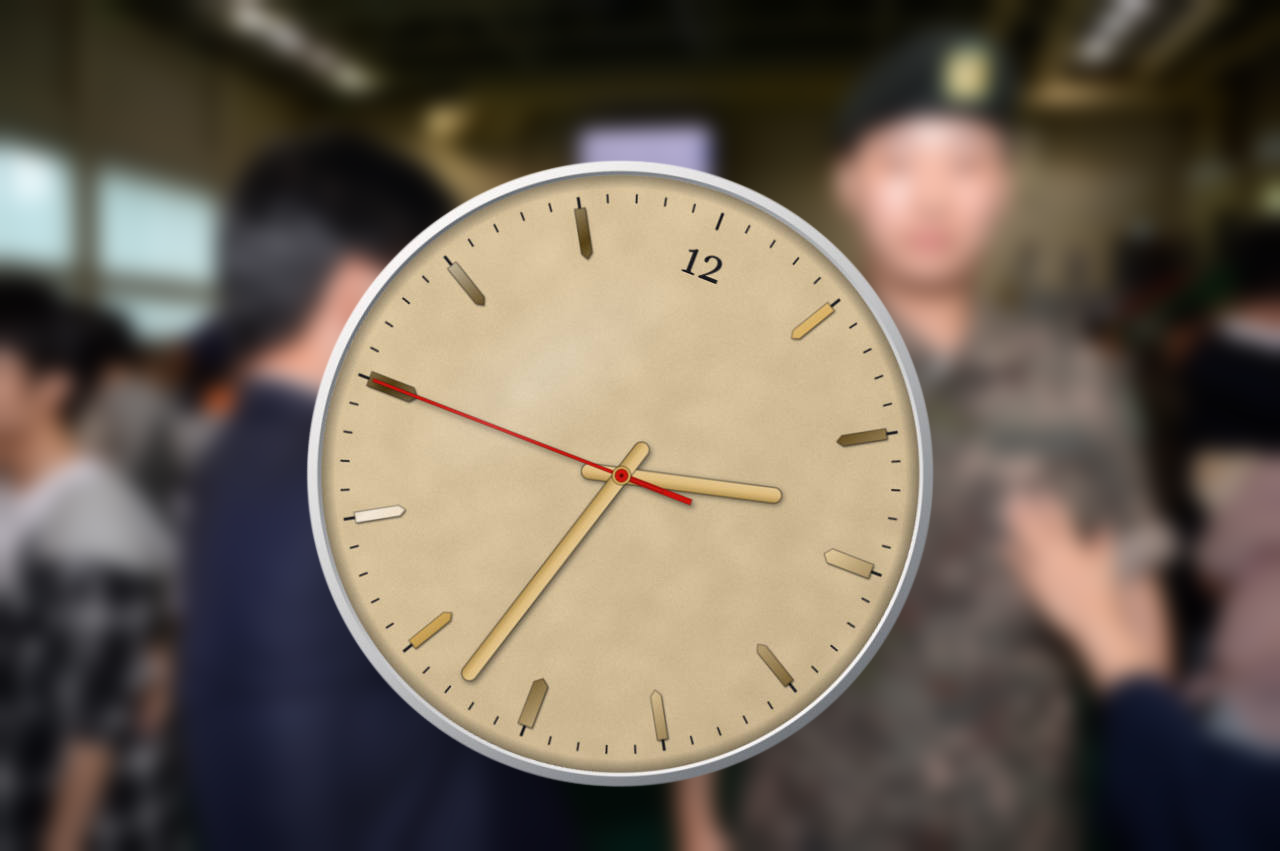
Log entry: 2:32:45
